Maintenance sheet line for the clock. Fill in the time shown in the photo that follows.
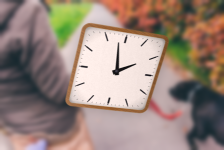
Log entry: 1:58
